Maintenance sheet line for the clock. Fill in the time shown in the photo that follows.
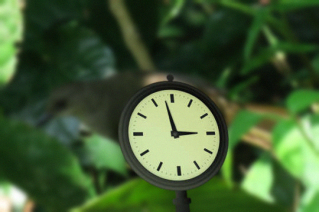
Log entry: 2:58
